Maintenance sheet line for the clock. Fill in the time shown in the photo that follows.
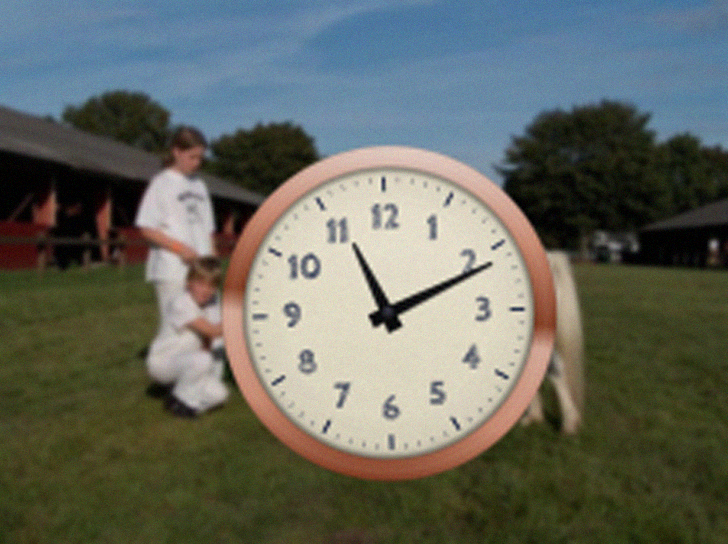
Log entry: 11:11
